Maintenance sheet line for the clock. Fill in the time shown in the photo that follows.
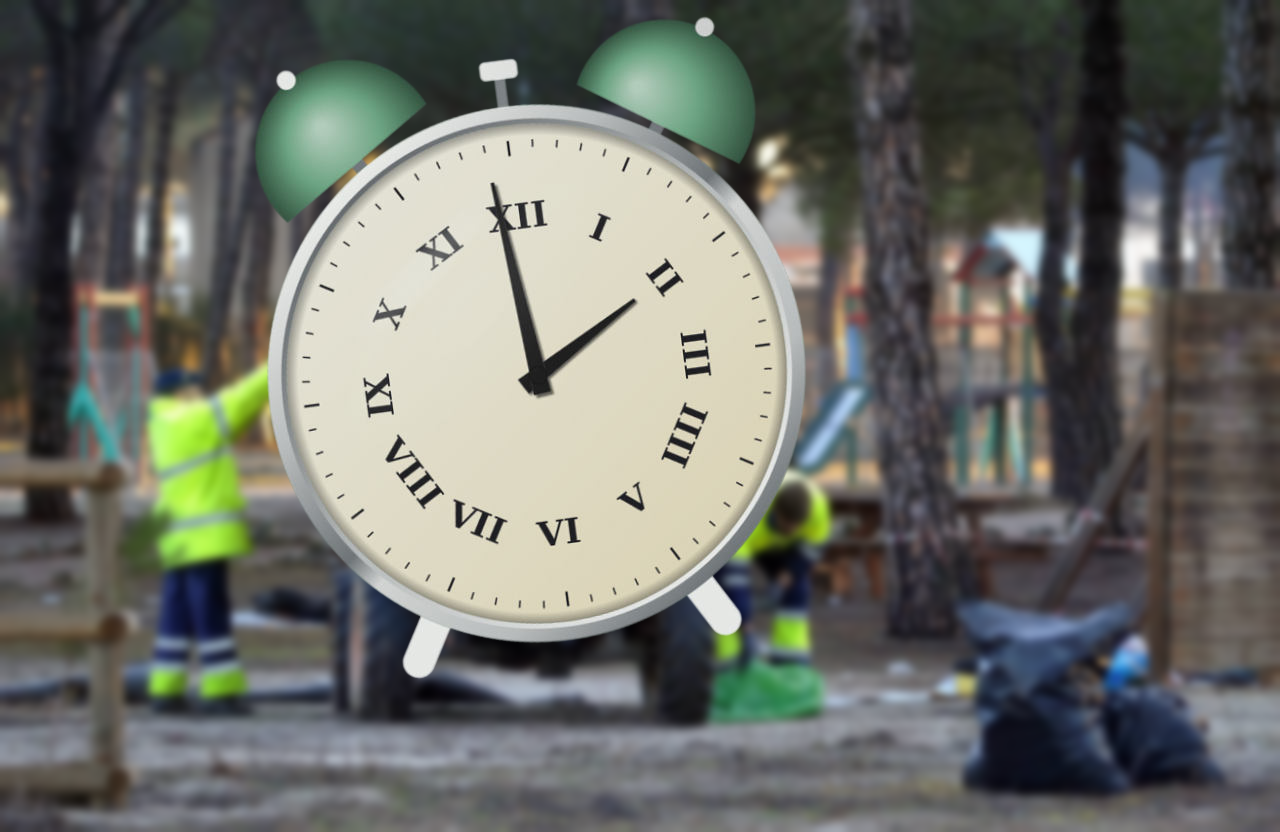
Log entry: 1:59
